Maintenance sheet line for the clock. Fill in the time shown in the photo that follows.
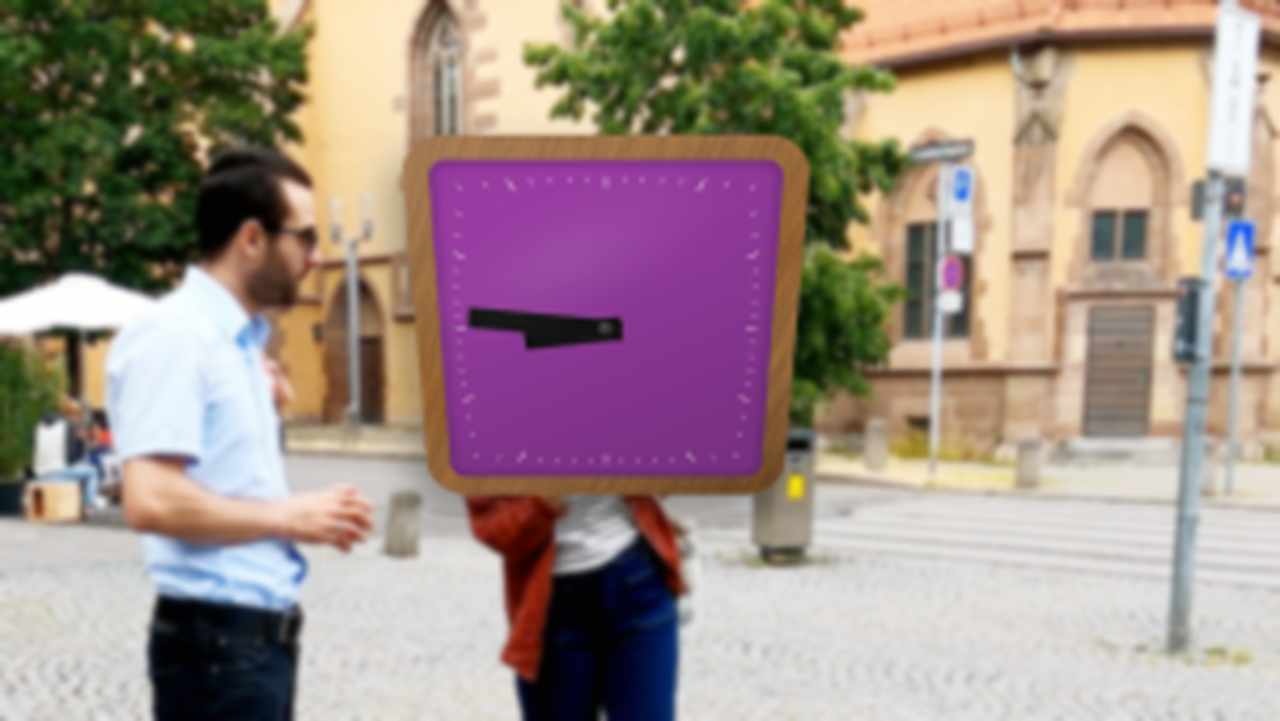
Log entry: 8:46
